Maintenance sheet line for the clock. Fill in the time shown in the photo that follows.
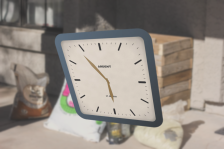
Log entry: 5:54
